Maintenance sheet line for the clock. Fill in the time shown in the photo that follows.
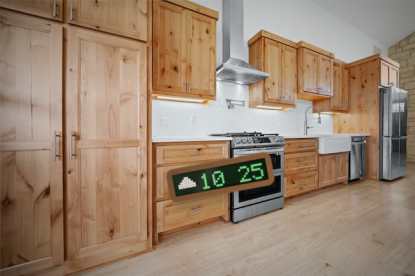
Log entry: 10:25
